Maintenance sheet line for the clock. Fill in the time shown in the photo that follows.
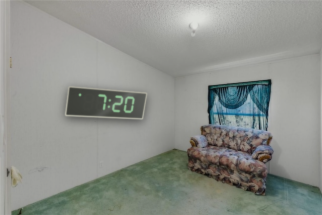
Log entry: 7:20
